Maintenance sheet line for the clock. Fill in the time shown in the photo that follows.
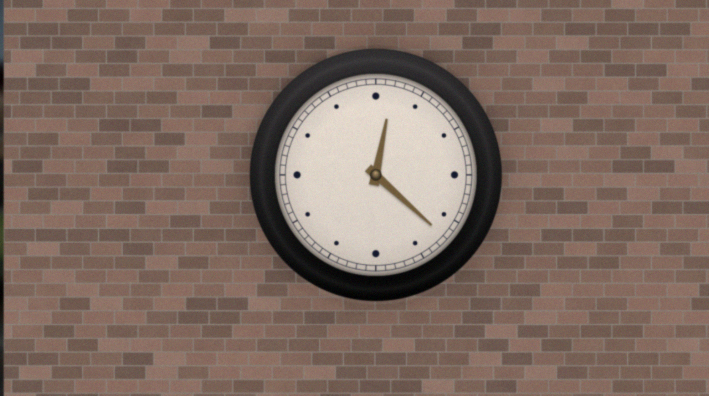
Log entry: 12:22
